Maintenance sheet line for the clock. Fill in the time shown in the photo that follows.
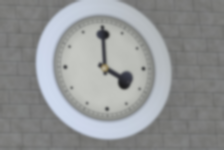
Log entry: 4:00
